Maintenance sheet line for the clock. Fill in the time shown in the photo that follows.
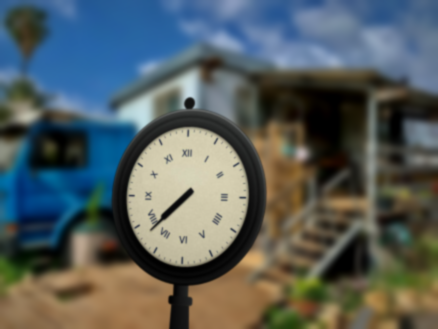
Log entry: 7:38
